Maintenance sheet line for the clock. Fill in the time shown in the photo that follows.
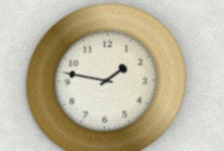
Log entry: 1:47
